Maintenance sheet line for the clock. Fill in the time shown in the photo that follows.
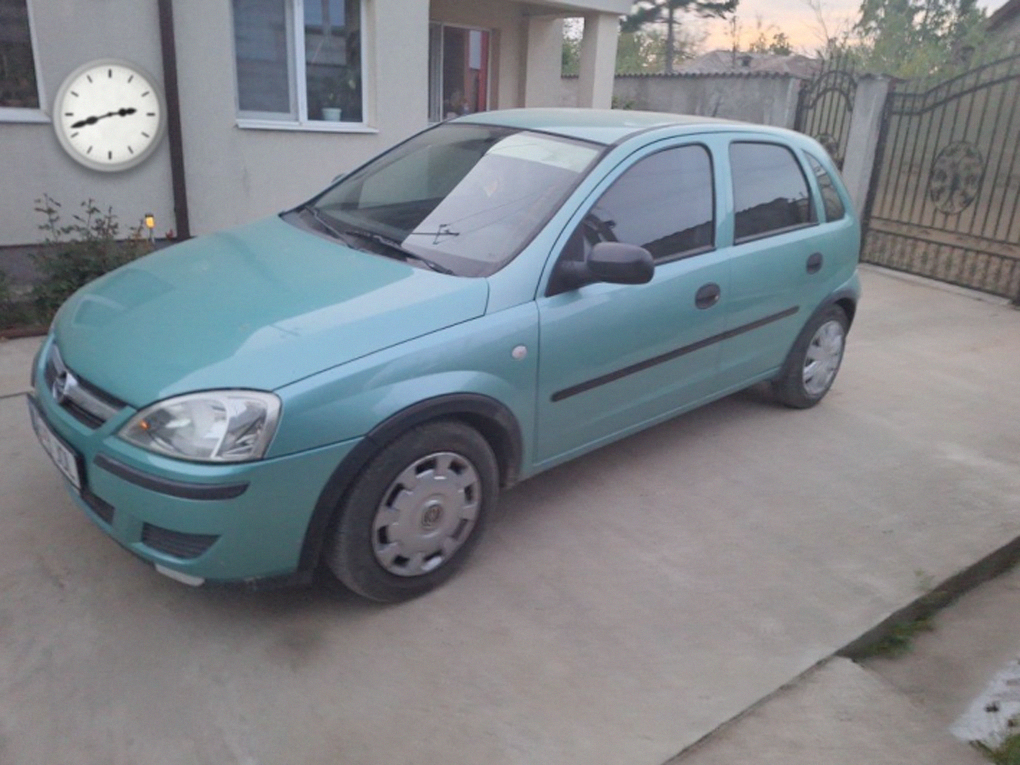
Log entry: 2:42
